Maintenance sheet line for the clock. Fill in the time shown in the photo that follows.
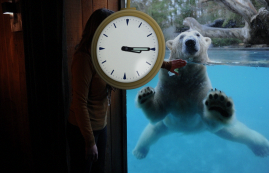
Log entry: 3:15
